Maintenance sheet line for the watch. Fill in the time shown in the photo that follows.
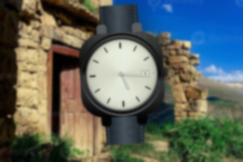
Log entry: 5:16
